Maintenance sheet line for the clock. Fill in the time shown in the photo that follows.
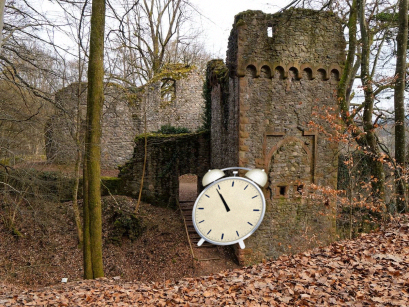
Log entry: 10:54
